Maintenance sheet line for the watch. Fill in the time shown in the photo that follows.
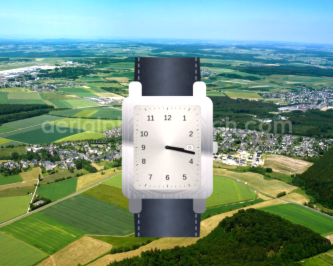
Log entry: 3:17
